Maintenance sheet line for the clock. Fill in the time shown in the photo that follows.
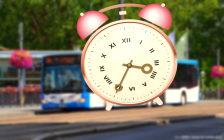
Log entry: 3:35
